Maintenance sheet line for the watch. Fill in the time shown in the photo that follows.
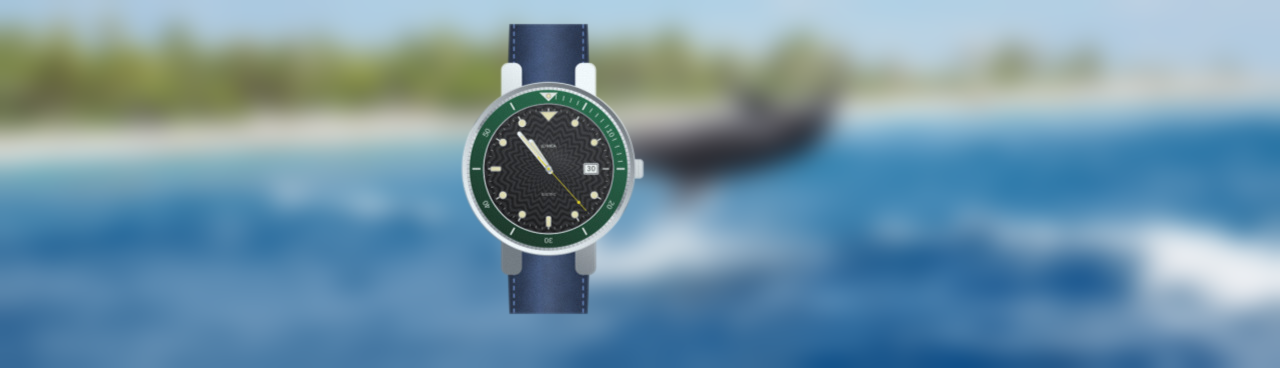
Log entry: 10:53:23
